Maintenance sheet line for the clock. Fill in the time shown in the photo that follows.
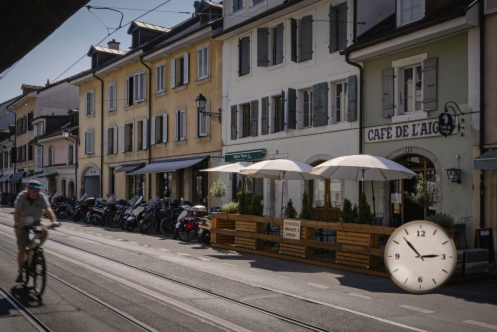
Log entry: 2:53
